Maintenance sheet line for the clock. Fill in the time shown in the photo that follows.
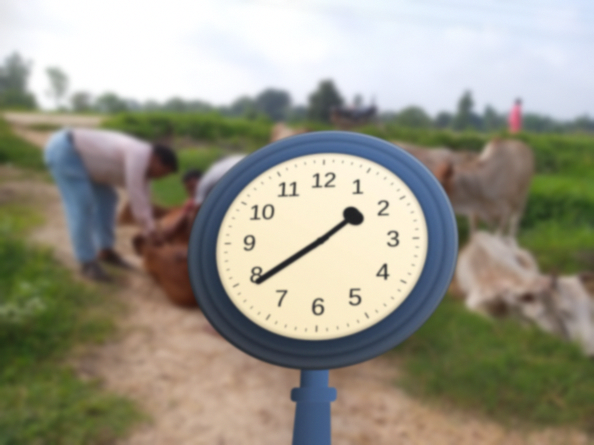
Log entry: 1:39
